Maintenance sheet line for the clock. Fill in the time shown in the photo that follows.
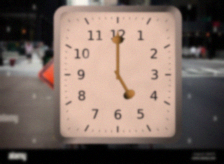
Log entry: 5:00
